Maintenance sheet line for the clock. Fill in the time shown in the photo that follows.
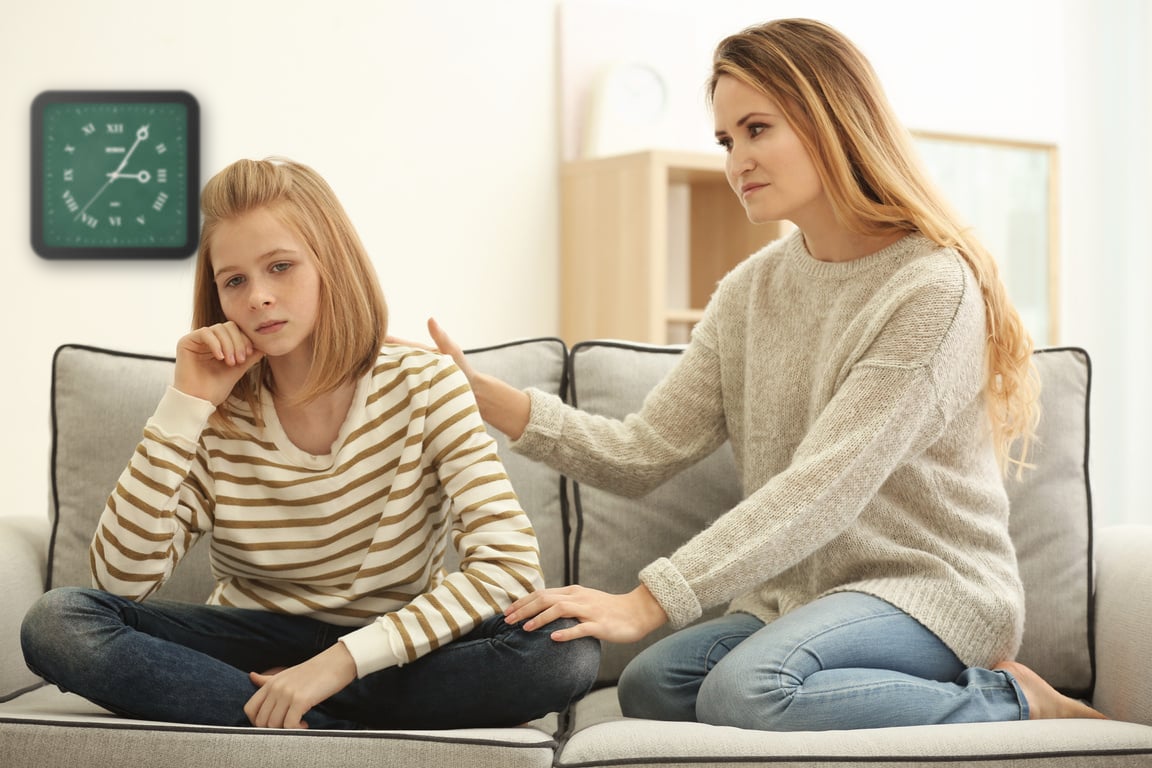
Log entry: 3:05:37
